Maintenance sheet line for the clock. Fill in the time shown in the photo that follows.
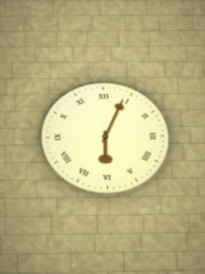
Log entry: 6:04
